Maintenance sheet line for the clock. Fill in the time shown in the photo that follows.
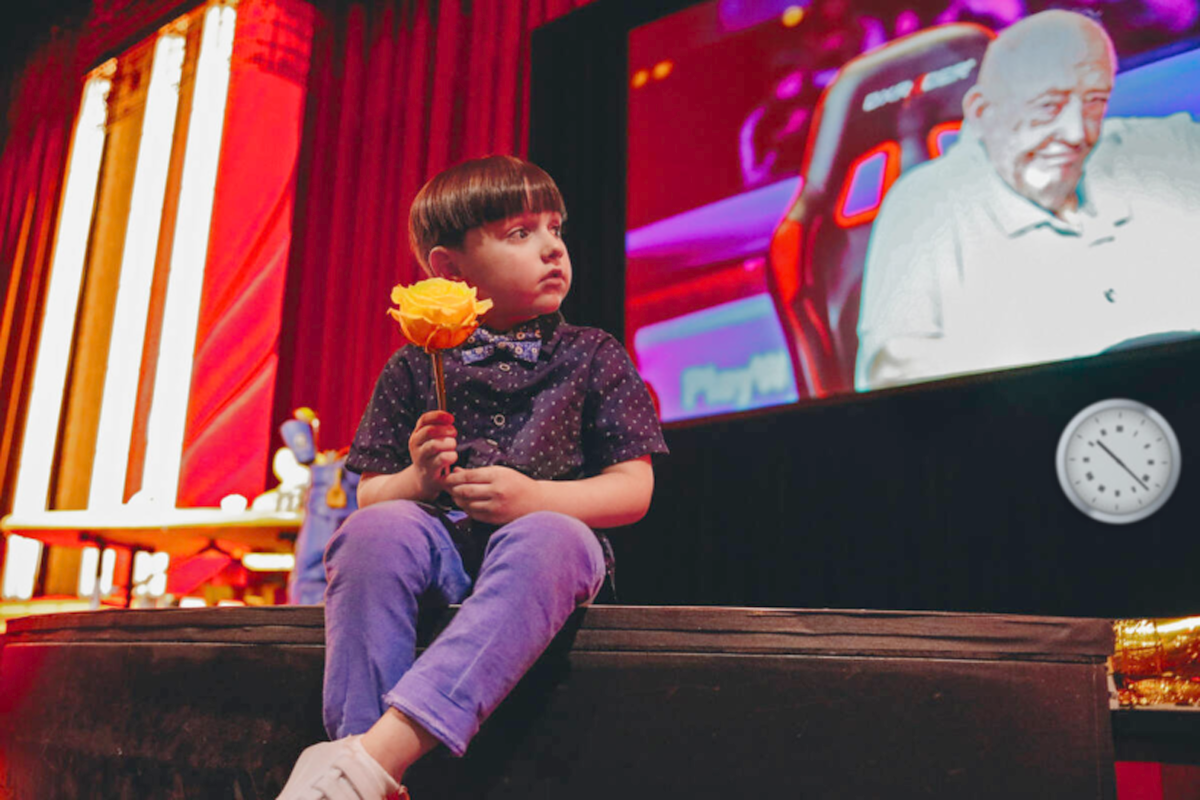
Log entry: 10:22
